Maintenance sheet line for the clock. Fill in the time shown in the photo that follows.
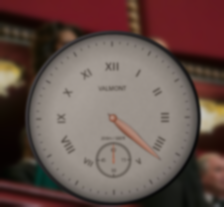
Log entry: 4:22
